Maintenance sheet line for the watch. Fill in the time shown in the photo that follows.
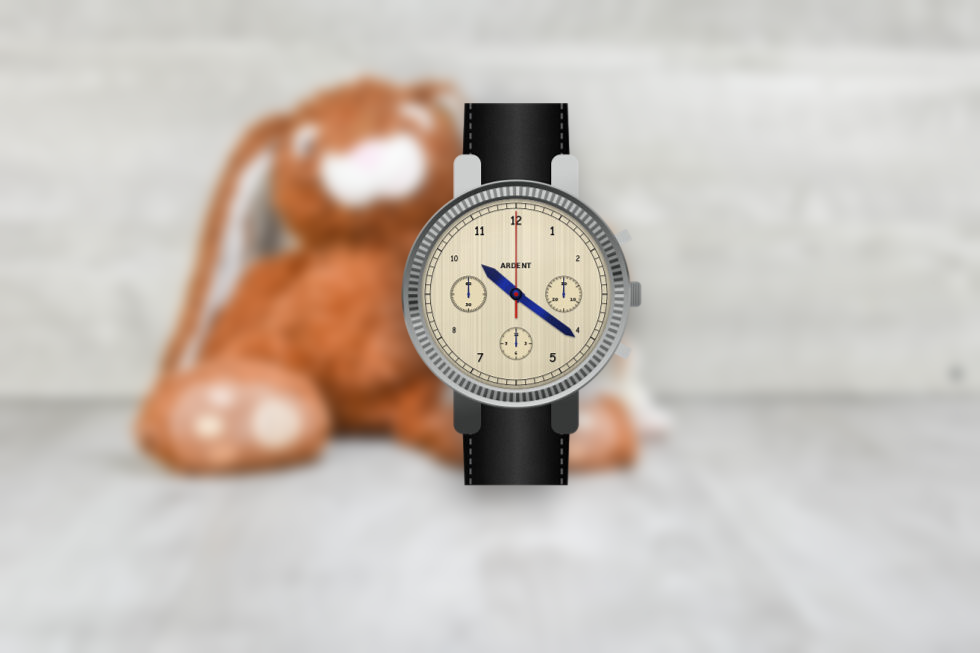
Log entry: 10:21
